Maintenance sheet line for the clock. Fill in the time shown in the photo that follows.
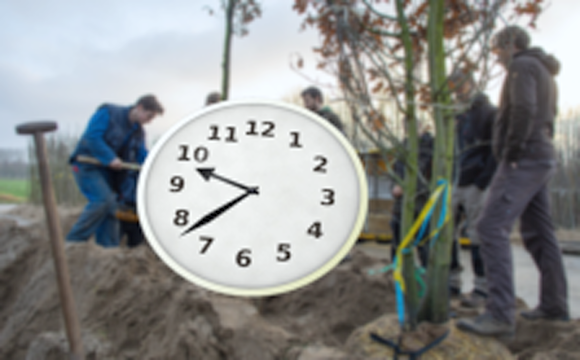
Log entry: 9:38
